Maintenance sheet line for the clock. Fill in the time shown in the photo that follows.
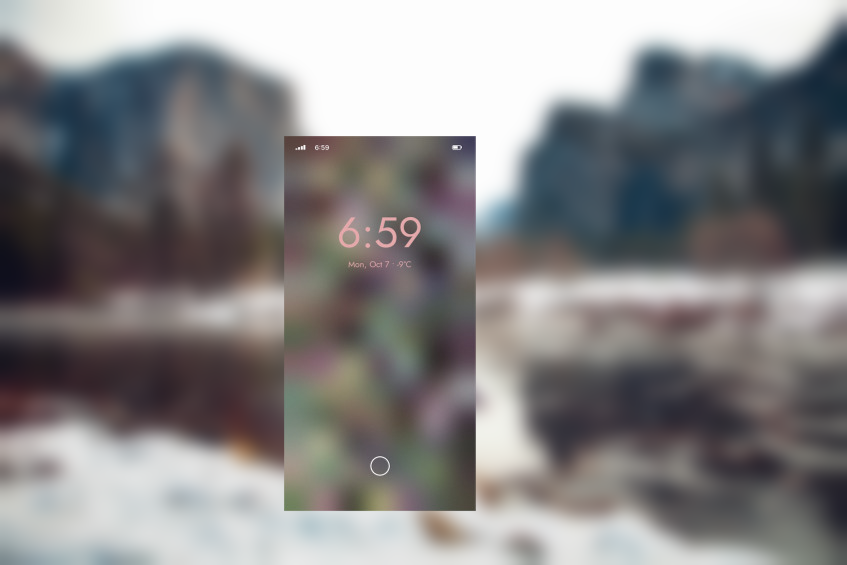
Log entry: 6:59
